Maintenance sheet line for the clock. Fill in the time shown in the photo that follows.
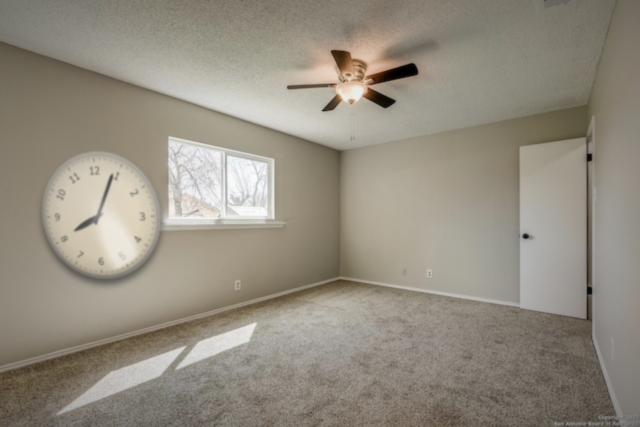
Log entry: 8:04
